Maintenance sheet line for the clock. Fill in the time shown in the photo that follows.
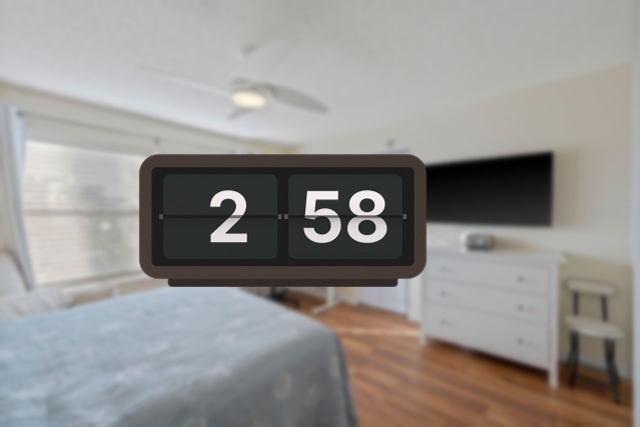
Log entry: 2:58
